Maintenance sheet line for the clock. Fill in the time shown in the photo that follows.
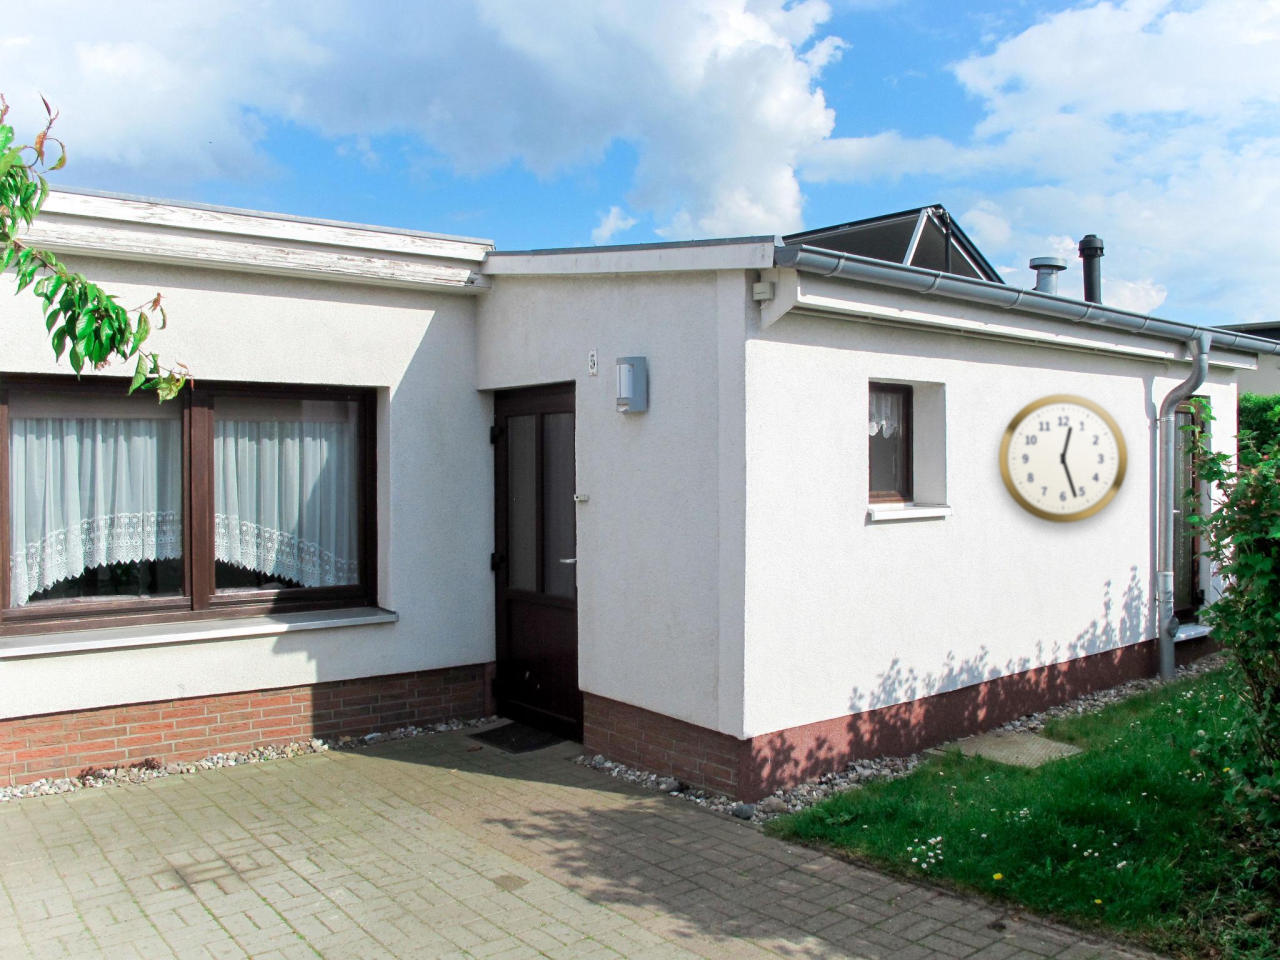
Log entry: 12:27
